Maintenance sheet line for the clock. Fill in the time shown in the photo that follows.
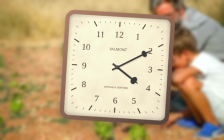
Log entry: 4:10
